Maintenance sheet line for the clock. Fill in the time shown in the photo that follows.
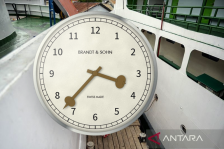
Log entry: 3:37
